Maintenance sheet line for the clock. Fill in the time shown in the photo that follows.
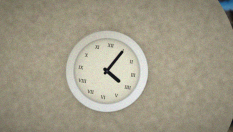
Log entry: 4:05
